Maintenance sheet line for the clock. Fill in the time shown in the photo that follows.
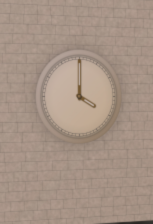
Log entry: 4:00
